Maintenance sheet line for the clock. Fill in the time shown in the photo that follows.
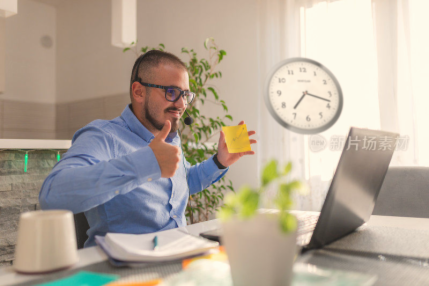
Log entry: 7:18
